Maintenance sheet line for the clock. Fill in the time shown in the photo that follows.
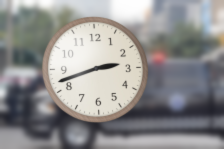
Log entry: 2:42
